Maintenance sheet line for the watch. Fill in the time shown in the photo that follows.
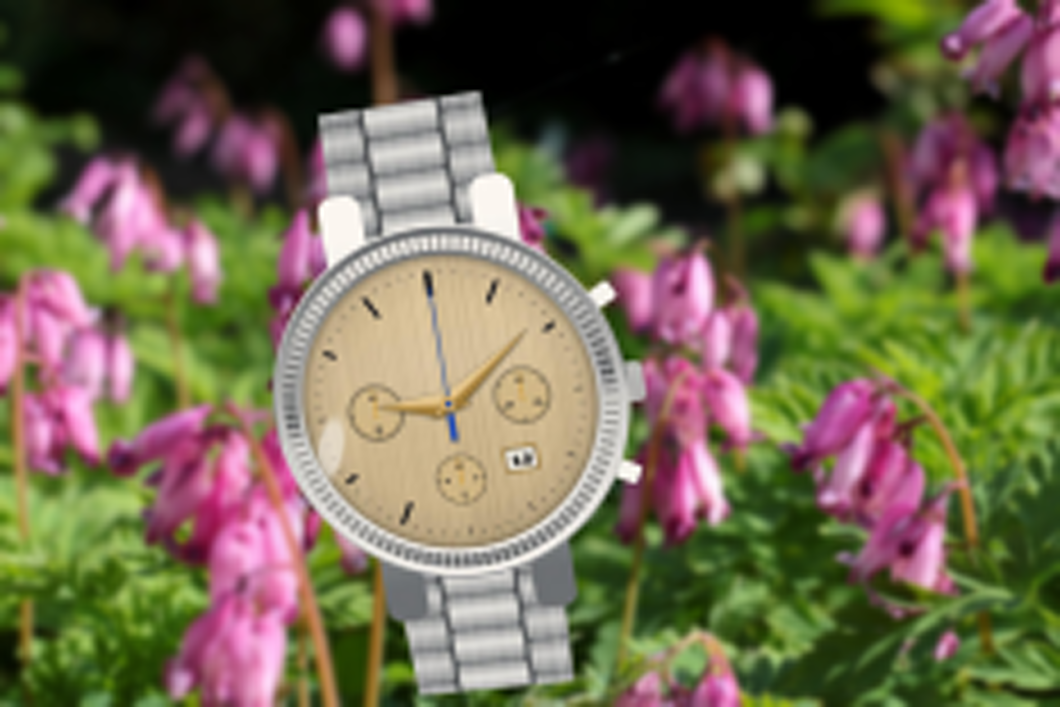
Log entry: 9:09
